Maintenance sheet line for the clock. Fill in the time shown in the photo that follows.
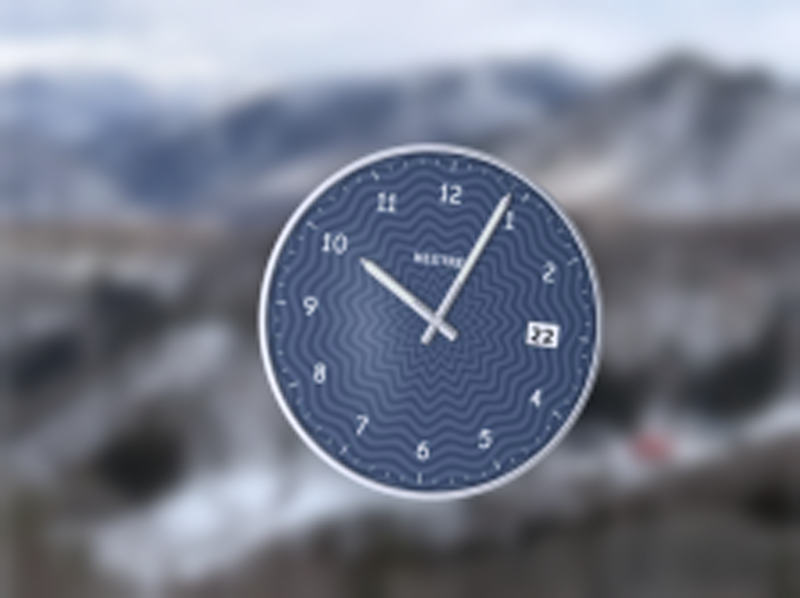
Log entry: 10:04
